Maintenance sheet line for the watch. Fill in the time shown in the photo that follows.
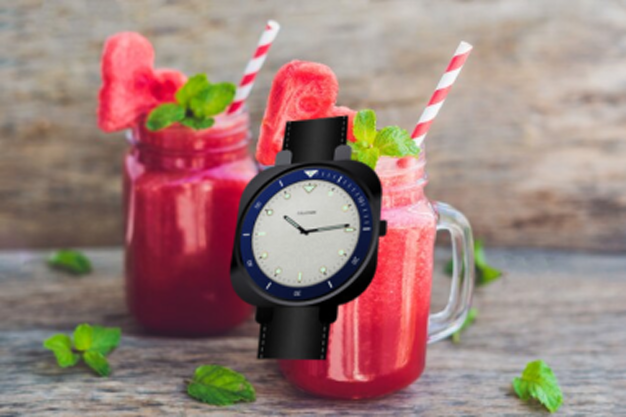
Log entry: 10:14
